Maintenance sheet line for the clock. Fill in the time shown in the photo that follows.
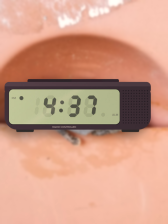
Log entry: 4:37
